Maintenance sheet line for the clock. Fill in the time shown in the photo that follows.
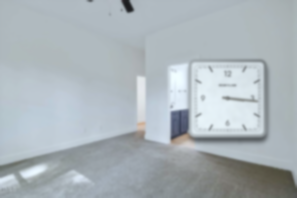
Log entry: 3:16
